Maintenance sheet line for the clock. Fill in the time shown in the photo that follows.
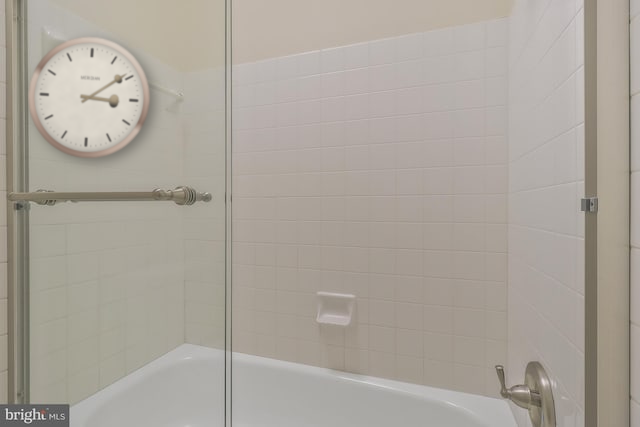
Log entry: 3:09
